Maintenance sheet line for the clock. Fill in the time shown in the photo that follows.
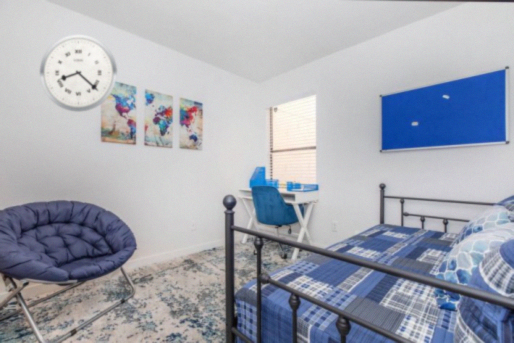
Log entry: 8:22
